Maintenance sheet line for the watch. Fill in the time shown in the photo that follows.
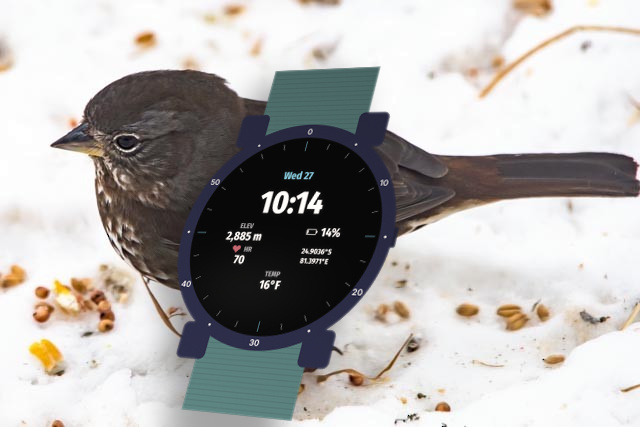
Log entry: 10:14
